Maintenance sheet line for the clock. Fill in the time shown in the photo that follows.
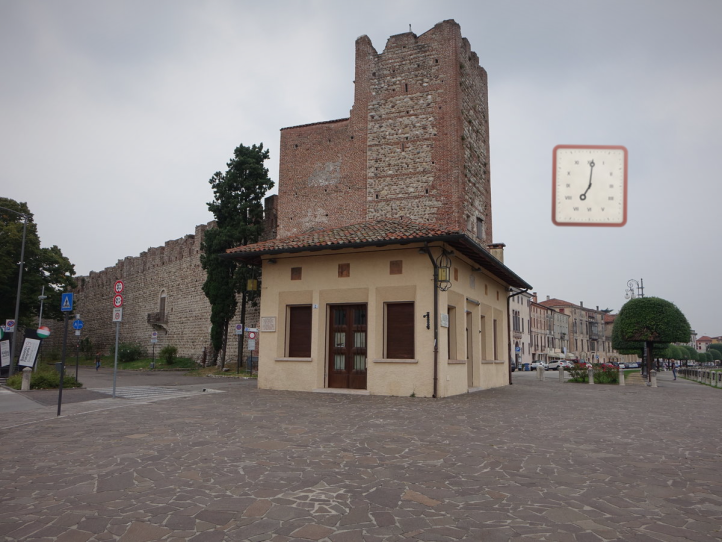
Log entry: 7:01
